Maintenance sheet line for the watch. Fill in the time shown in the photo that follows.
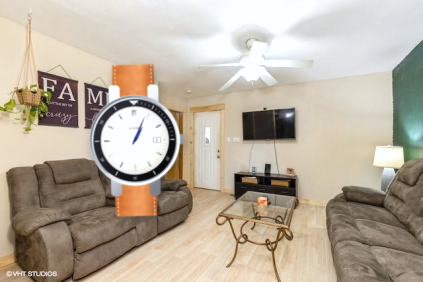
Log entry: 1:04
